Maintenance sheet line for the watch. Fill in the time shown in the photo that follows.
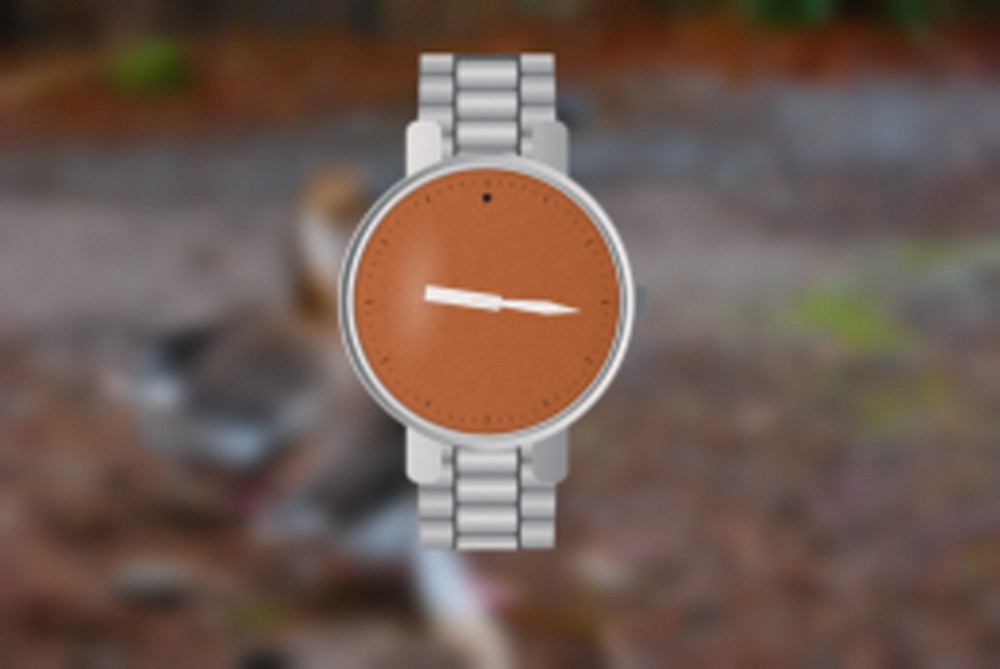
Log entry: 9:16
